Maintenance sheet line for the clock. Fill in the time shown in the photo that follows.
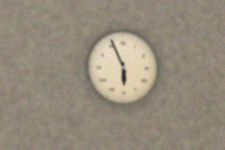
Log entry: 5:56
